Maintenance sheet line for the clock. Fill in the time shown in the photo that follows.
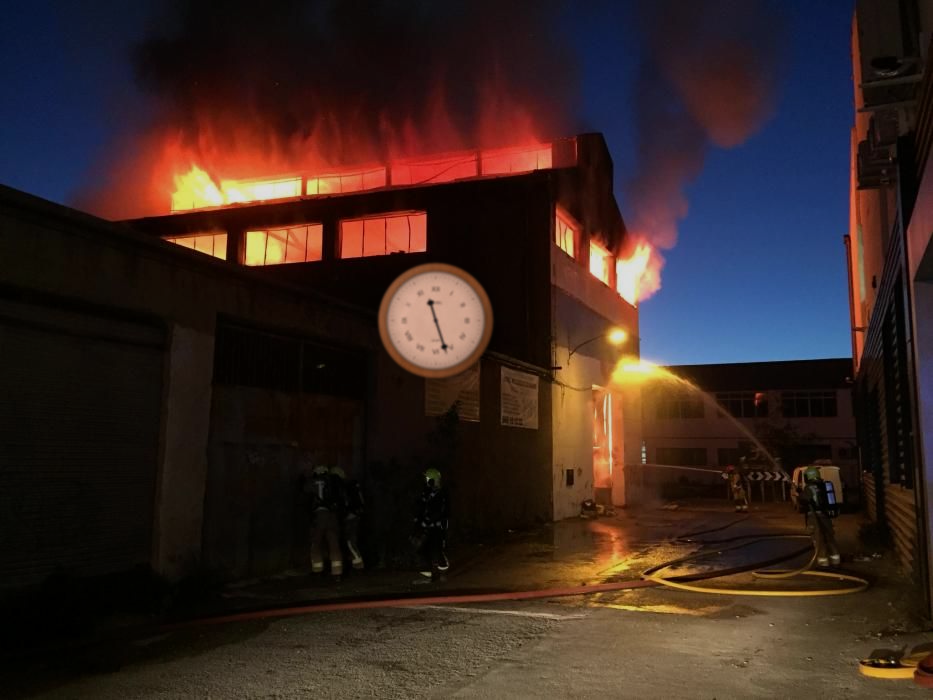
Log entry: 11:27
